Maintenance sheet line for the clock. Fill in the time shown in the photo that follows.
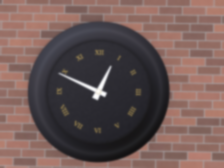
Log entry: 12:49
